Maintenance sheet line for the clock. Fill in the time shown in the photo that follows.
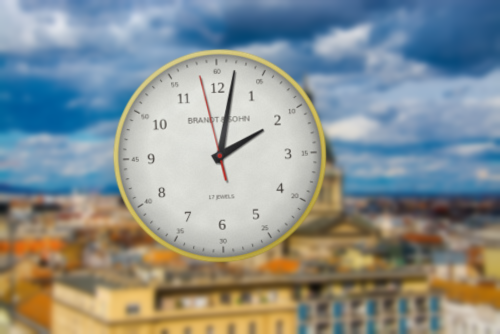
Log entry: 2:01:58
